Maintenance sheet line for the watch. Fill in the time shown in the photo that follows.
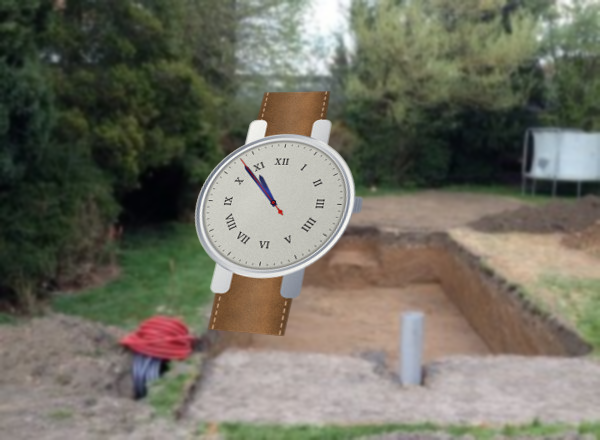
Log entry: 10:52:53
